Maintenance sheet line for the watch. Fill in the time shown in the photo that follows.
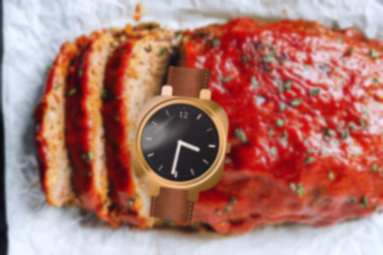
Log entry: 3:31
